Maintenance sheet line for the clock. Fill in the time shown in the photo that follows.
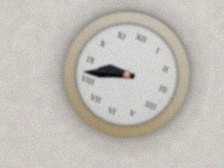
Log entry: 8:42
